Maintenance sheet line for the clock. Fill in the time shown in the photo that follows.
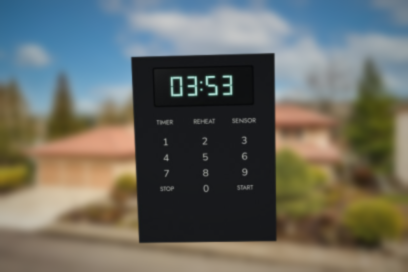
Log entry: 3:53
